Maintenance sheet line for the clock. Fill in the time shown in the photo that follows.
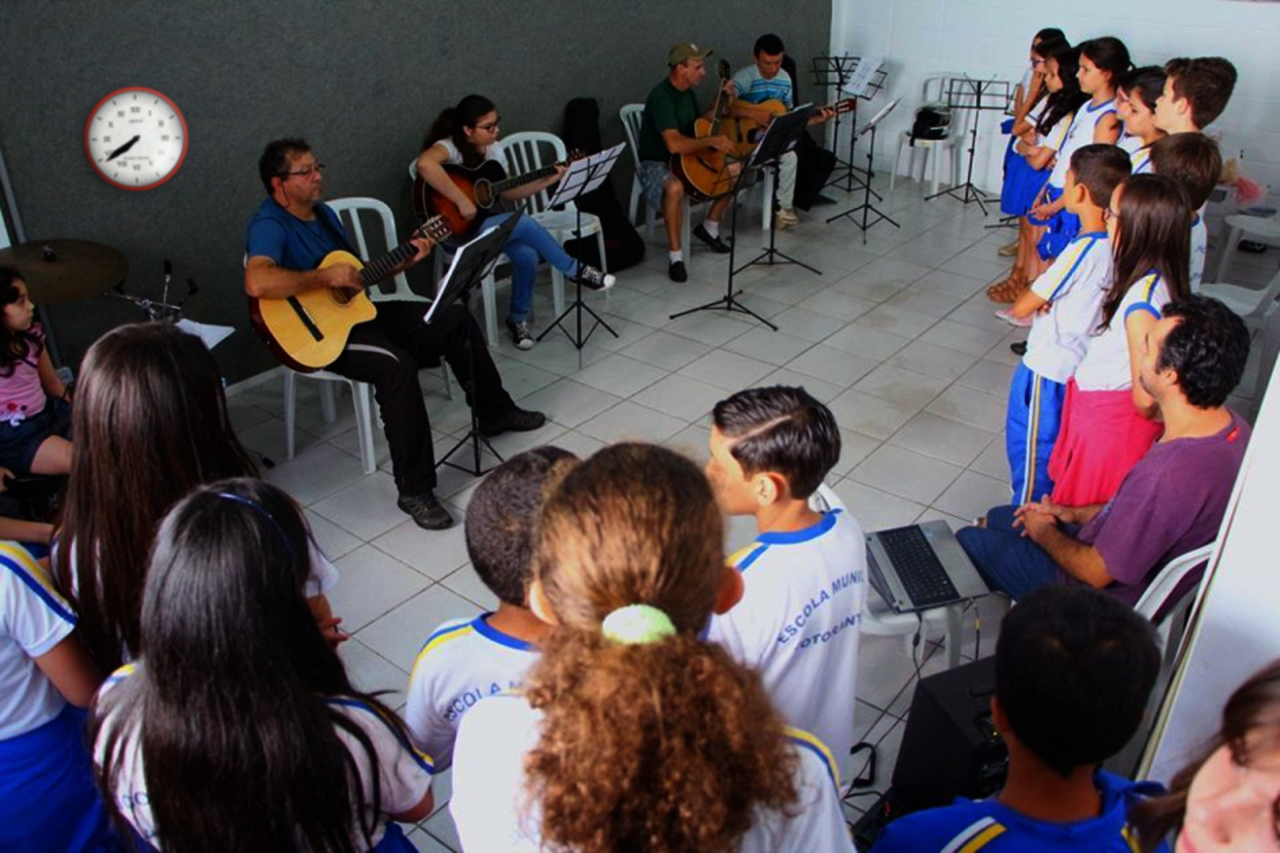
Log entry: 7:39
